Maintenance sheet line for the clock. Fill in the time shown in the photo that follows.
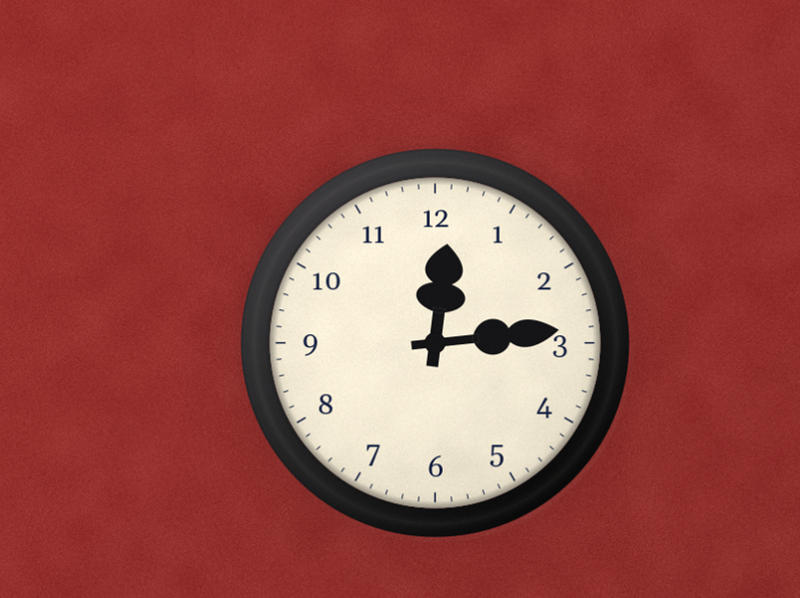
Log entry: 12:14
